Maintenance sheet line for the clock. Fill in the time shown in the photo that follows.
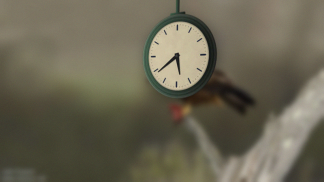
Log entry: 5:39
